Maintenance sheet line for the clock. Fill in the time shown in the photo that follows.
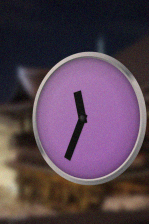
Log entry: 11:34
